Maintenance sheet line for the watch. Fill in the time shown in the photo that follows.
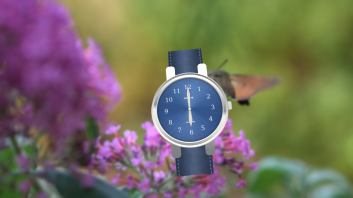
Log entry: 6:00
